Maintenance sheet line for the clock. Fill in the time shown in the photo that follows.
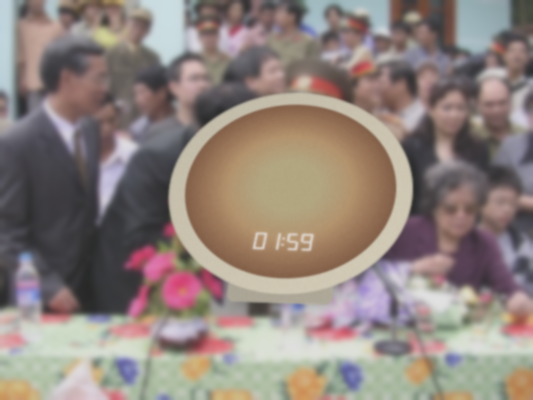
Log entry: 1:59
